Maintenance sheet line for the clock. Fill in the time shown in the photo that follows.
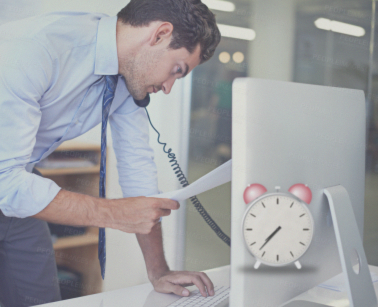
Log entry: 7:37
